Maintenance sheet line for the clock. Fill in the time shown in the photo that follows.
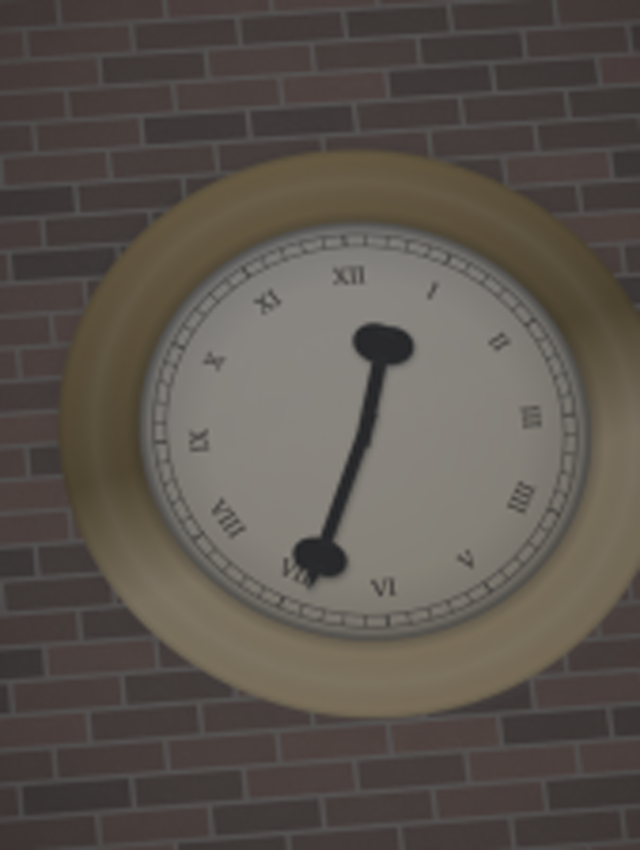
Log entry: 12:34
